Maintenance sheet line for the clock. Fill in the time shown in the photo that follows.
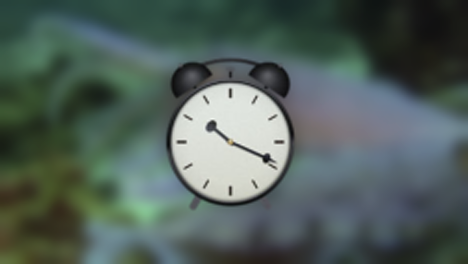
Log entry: 10:19
